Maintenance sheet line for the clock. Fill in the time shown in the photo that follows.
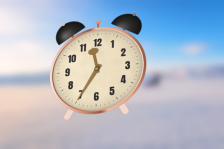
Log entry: 11:35
